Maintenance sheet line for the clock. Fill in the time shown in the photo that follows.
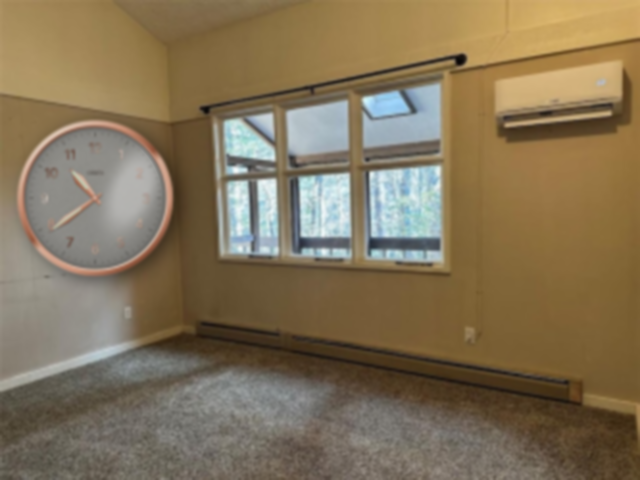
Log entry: 10:39
